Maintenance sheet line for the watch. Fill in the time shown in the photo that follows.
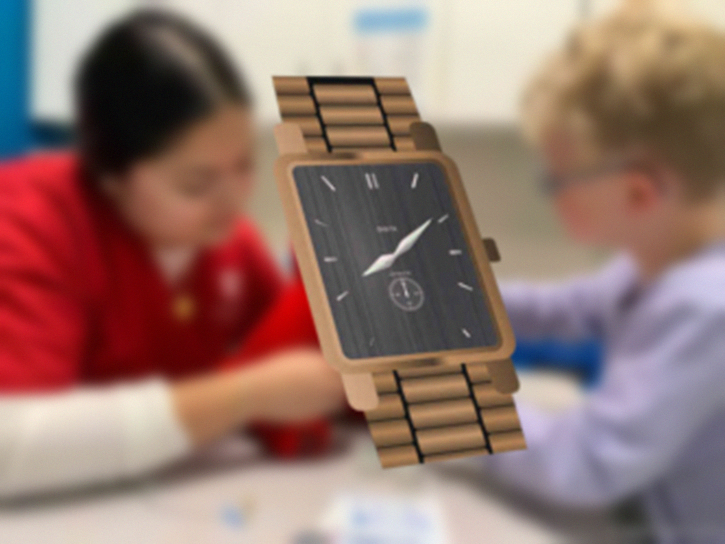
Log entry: 8:09
